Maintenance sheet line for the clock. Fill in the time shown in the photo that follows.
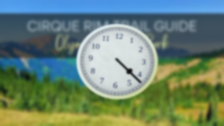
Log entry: 4:22
